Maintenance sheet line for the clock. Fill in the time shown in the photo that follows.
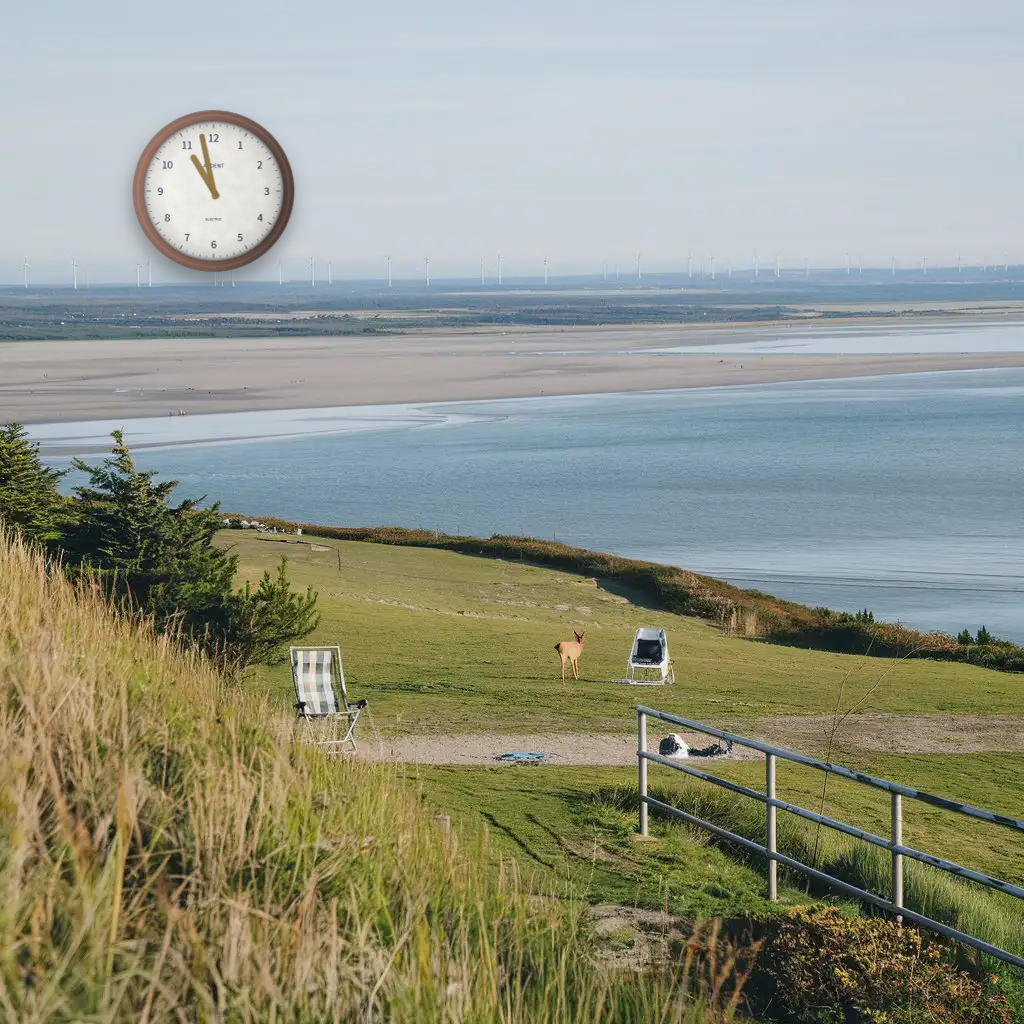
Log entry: 10:58
